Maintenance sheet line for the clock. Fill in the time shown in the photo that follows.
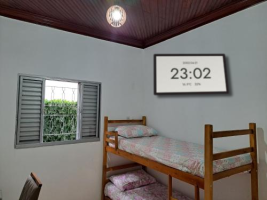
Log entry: 23:02
